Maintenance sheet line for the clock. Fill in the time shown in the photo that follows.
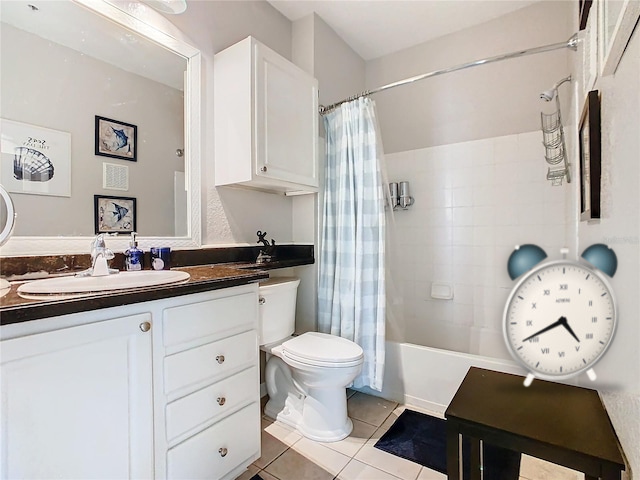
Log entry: 4:41
